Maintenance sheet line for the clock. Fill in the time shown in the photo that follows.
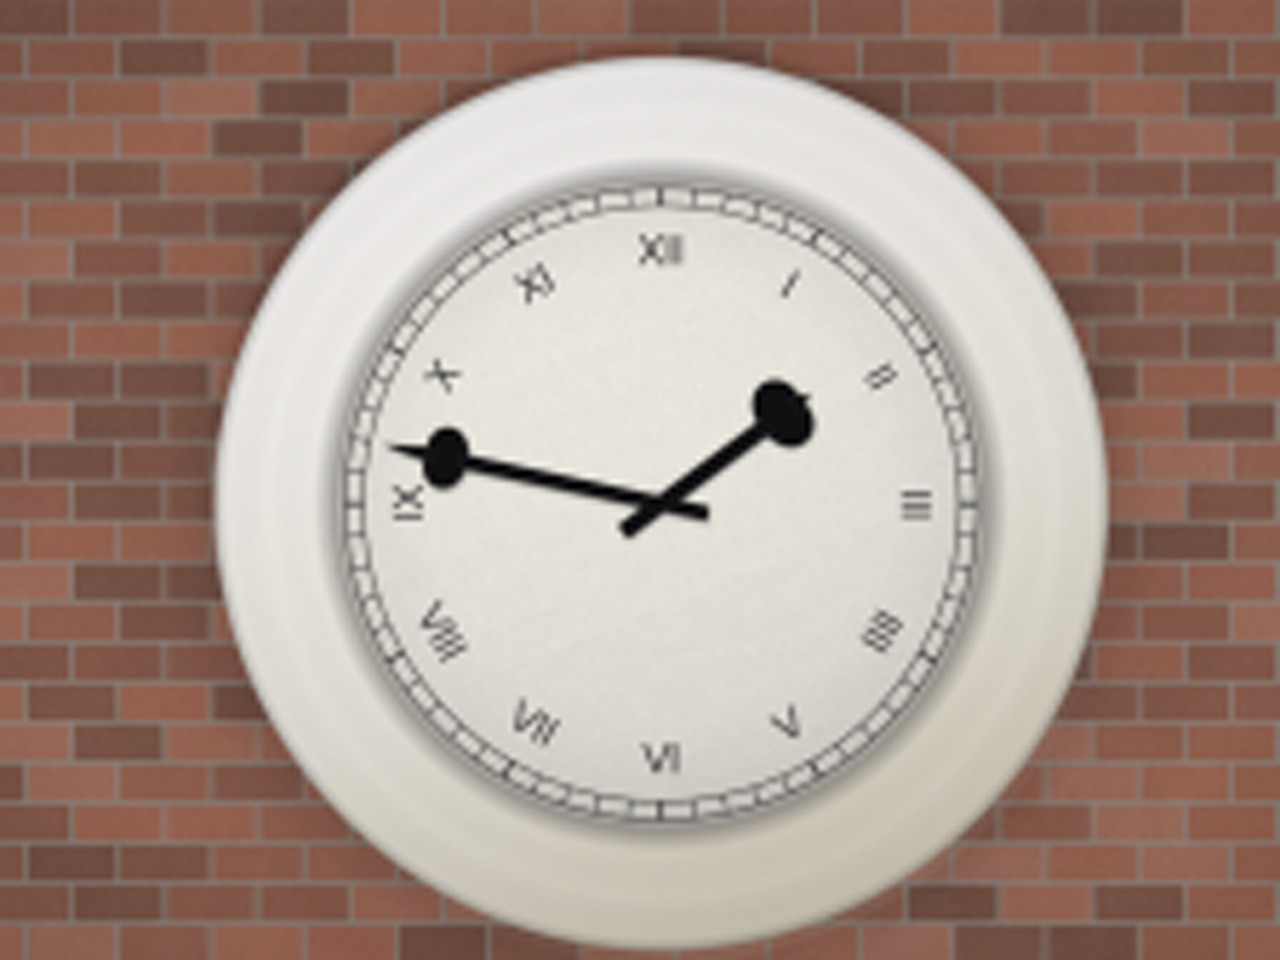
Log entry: 1:47
